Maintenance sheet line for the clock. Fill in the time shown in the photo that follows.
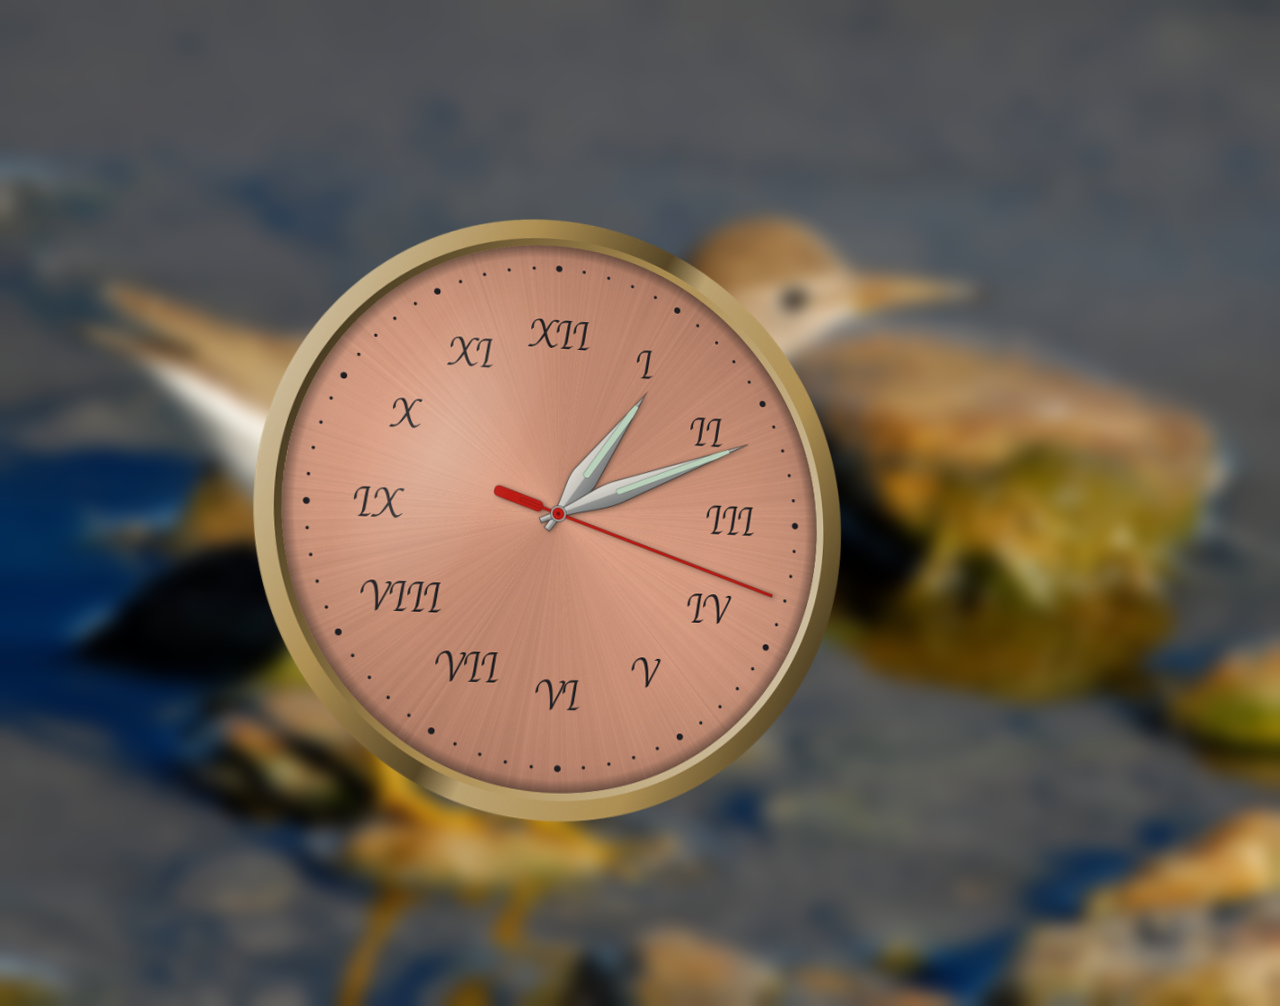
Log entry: 1:11:18
